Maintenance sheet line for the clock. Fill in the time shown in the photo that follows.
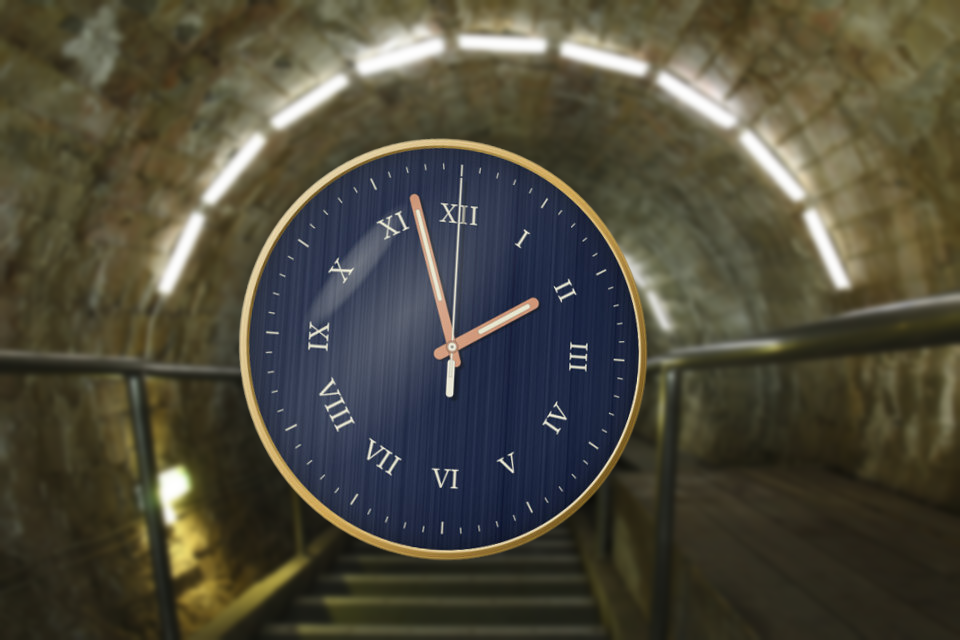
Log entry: 1:57:00
